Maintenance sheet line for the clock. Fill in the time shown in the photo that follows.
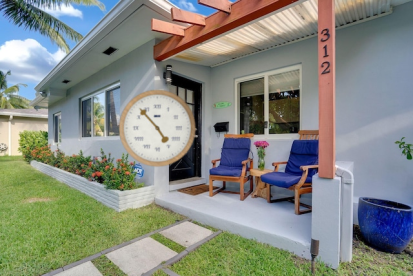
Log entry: 4:53
